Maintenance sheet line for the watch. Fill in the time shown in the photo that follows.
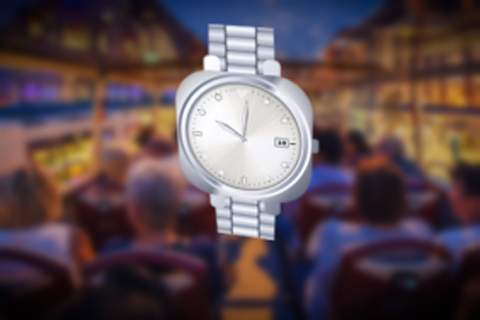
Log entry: 10:01
